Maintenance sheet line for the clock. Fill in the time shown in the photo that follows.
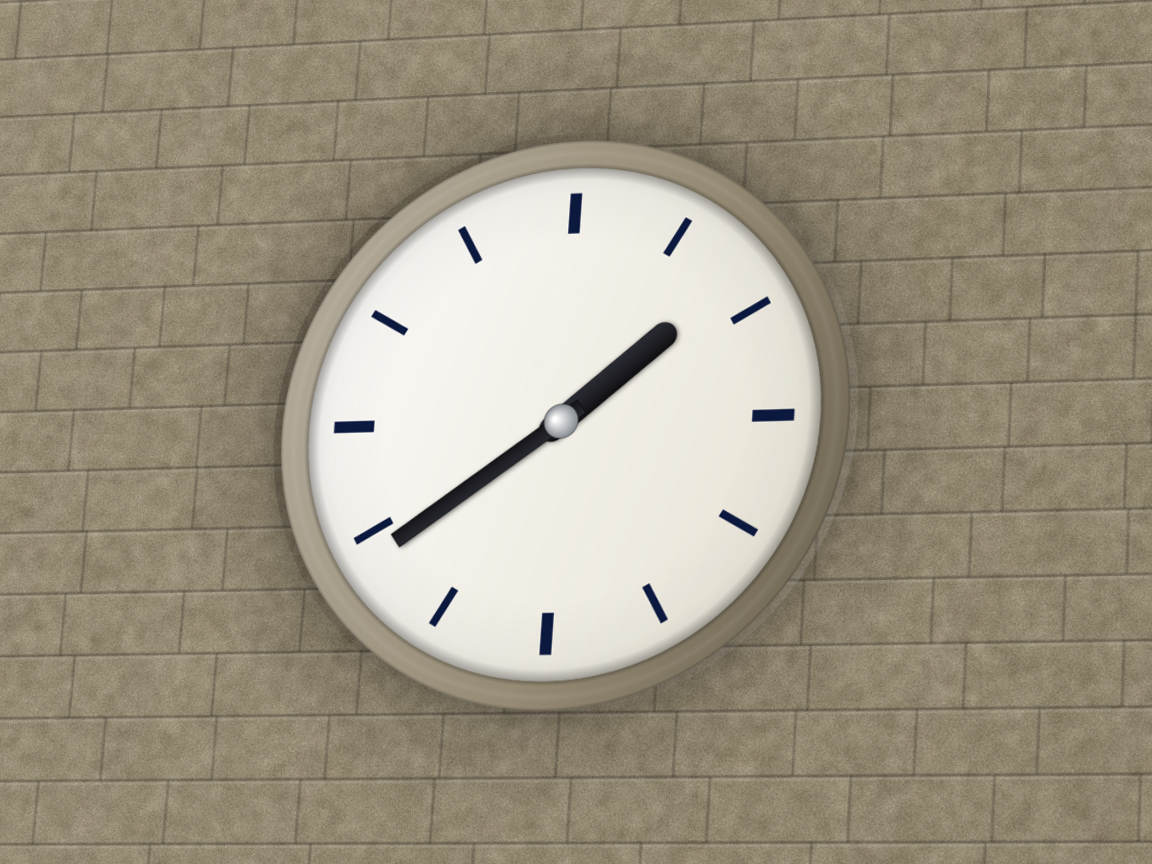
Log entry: 1:39
